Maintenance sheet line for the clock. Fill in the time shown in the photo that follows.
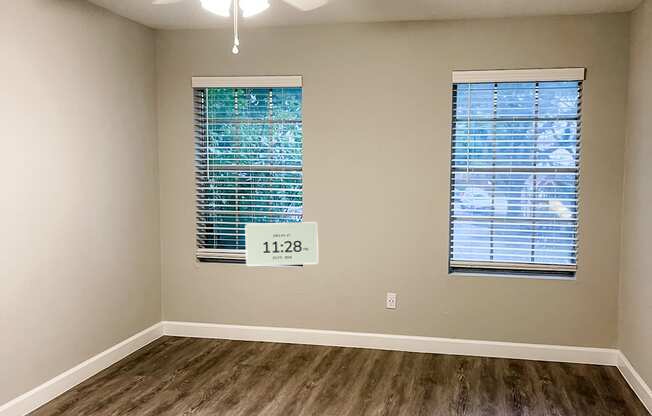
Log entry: 11:28
